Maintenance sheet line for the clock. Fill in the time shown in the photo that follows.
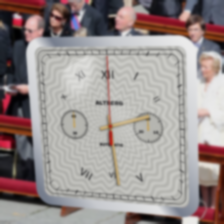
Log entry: 2:29
